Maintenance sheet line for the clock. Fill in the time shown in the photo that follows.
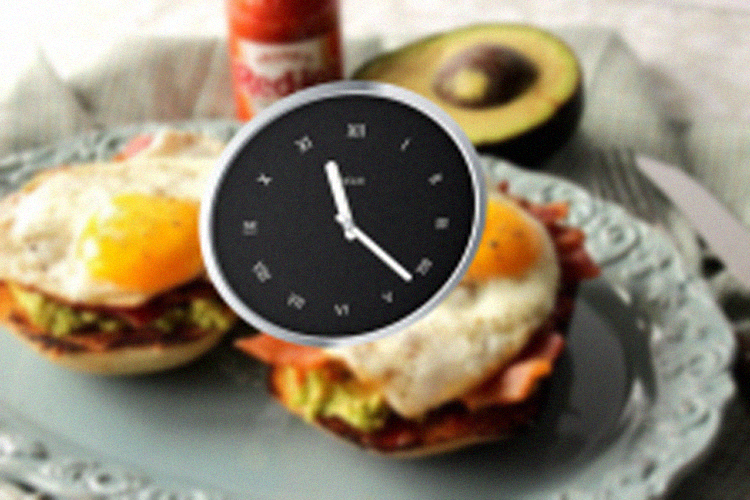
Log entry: 11:22
